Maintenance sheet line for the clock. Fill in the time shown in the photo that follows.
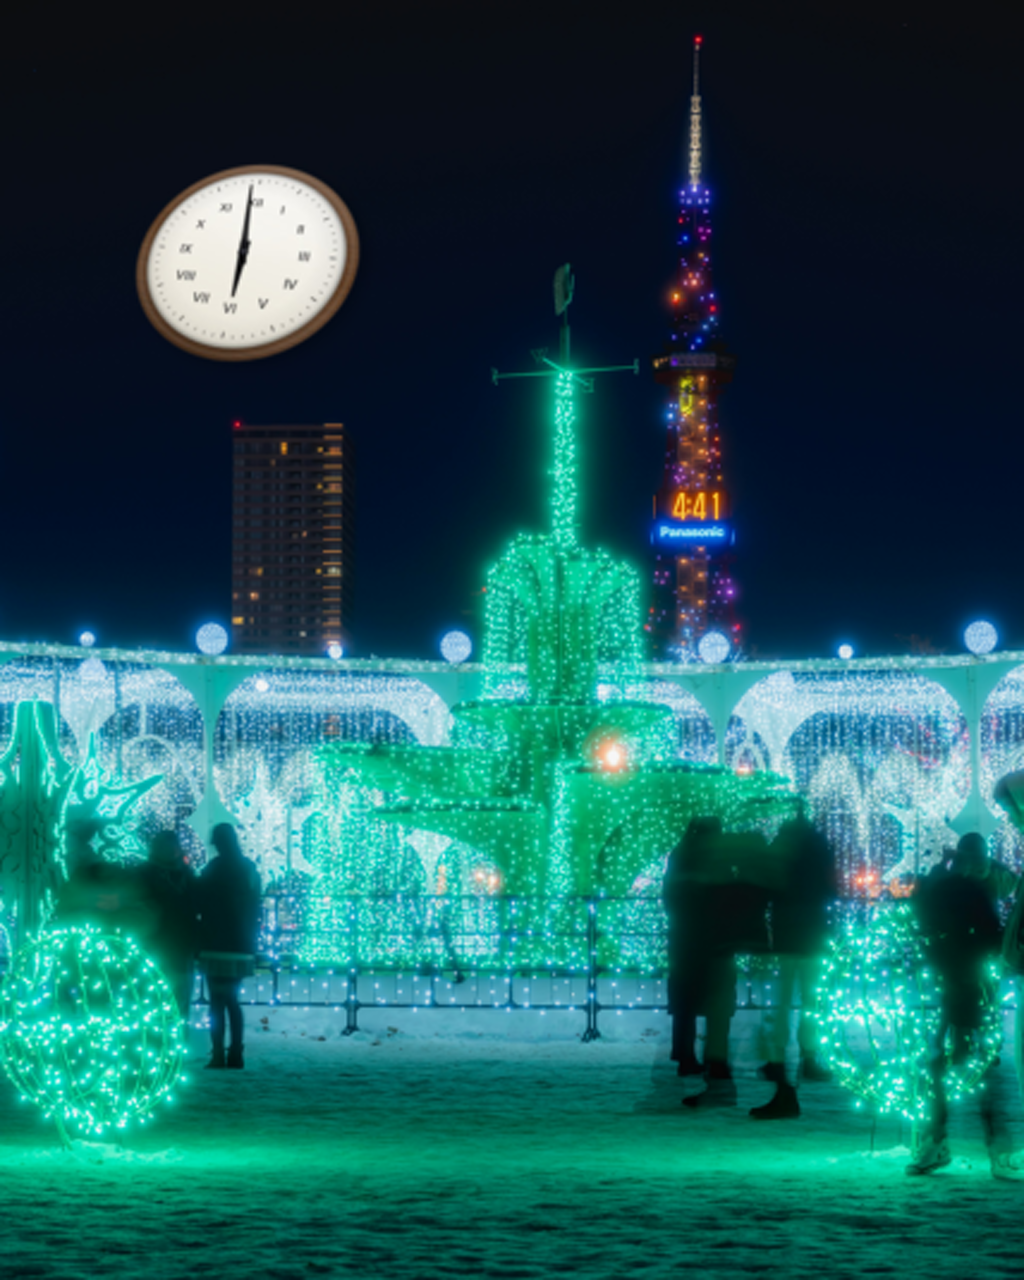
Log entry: 5:59
